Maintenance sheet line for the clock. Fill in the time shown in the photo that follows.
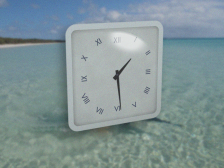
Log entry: 1:29
